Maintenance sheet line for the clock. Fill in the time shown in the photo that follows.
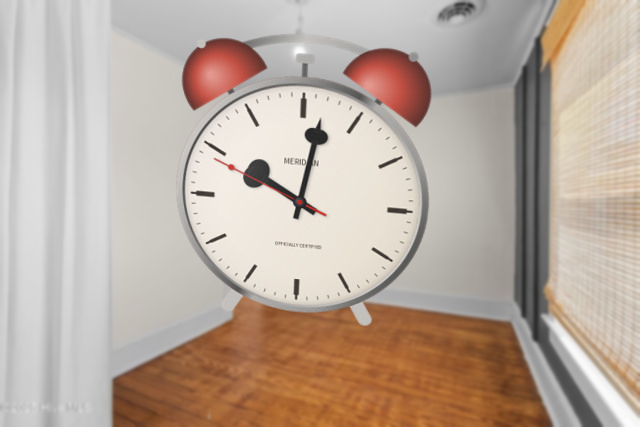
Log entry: 10:01:49
